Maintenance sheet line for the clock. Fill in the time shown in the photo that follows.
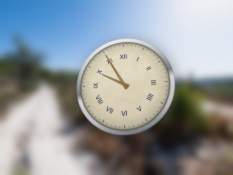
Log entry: 9:55
